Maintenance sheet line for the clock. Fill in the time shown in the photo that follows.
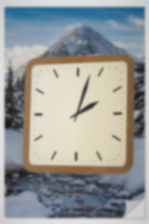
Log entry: 2:03
